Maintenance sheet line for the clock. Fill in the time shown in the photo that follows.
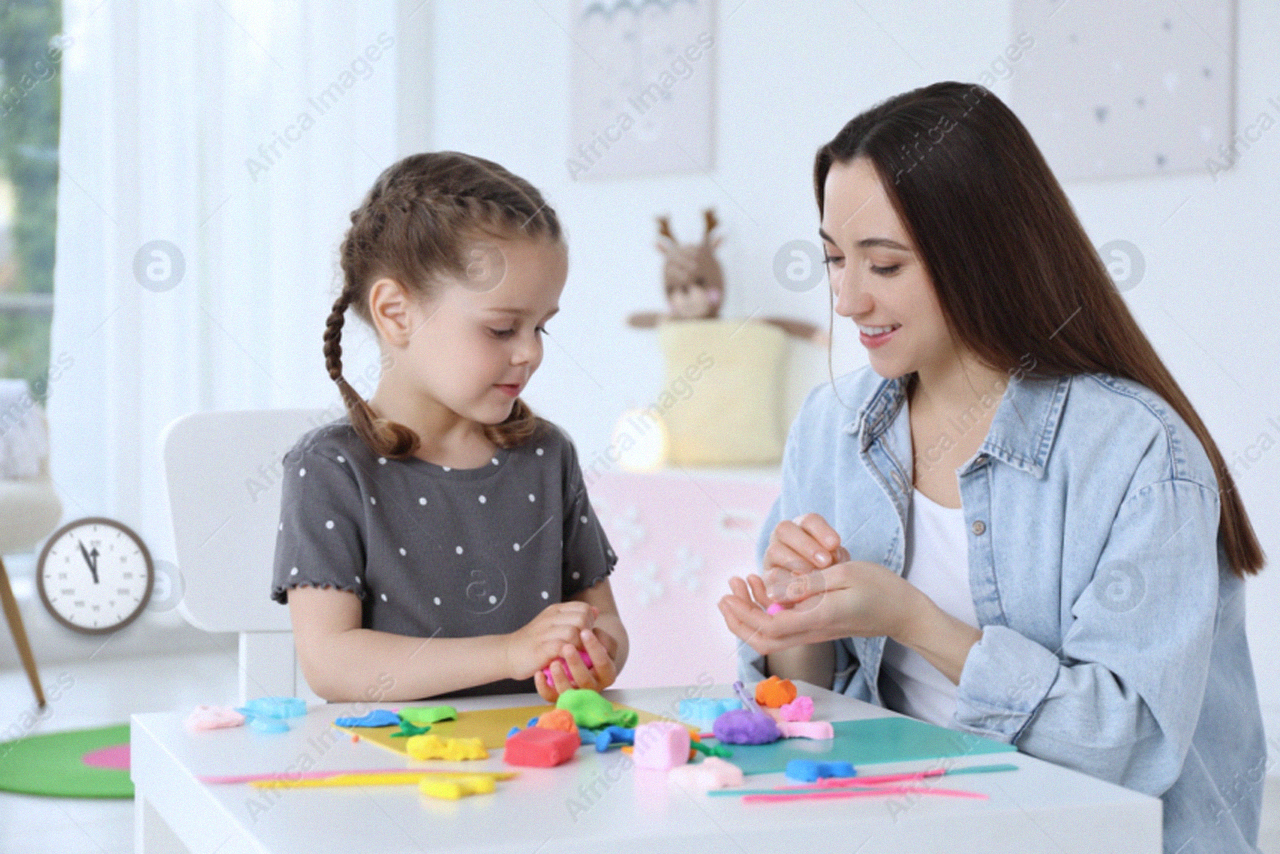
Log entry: 11:56
